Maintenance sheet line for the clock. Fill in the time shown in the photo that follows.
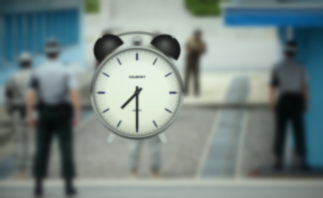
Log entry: 7:30
